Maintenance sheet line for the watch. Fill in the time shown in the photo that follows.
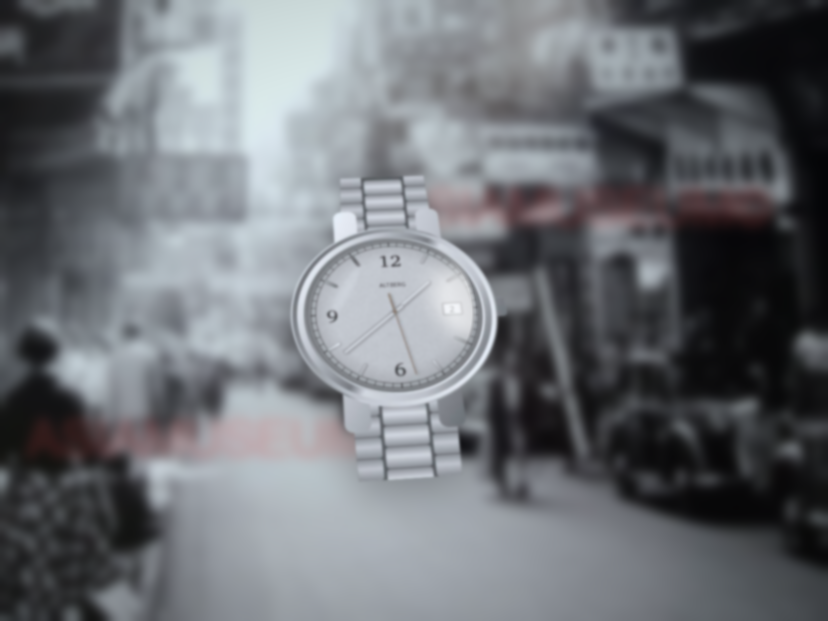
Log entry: 1:38:28
